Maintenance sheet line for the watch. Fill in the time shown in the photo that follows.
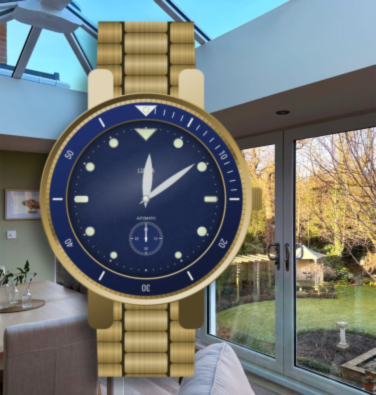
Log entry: 12:09
